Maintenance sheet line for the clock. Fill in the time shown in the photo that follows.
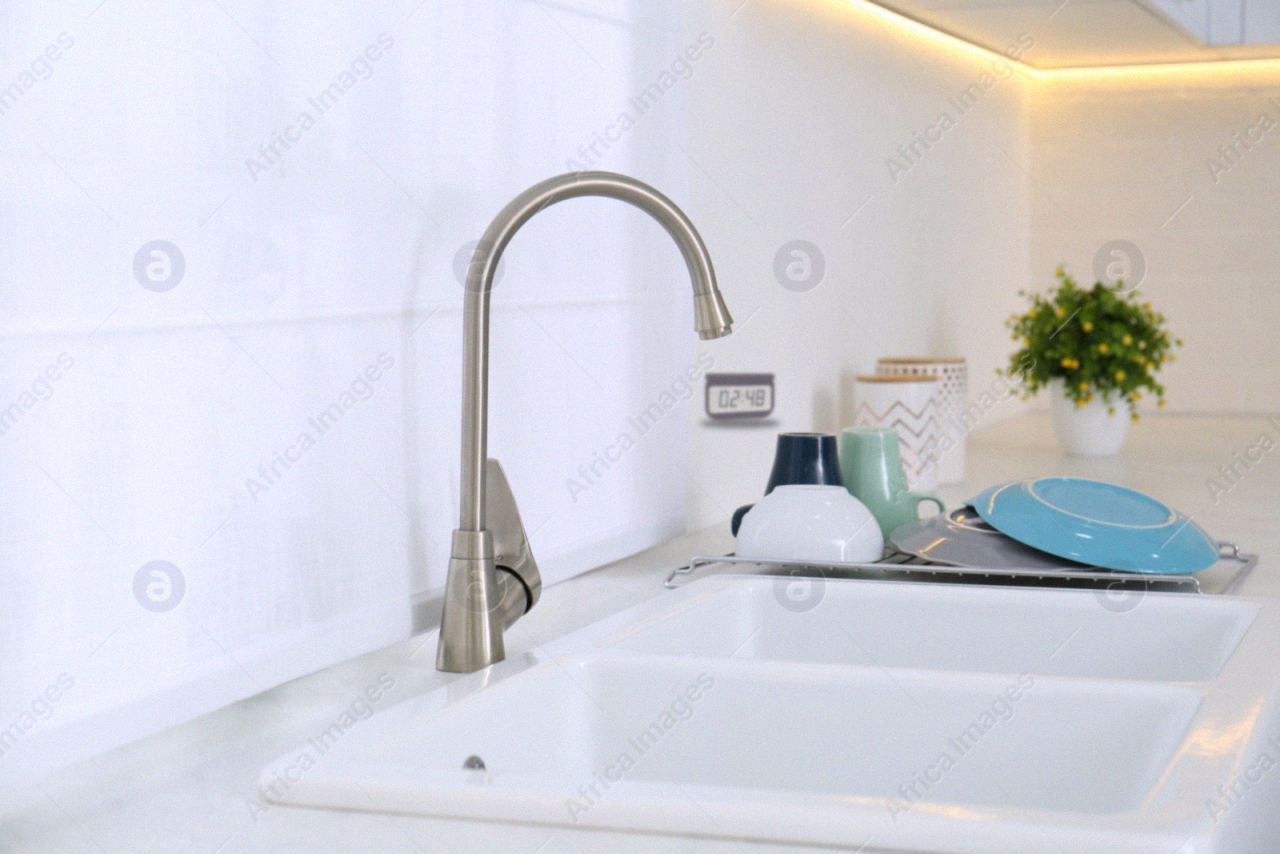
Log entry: 2:48
